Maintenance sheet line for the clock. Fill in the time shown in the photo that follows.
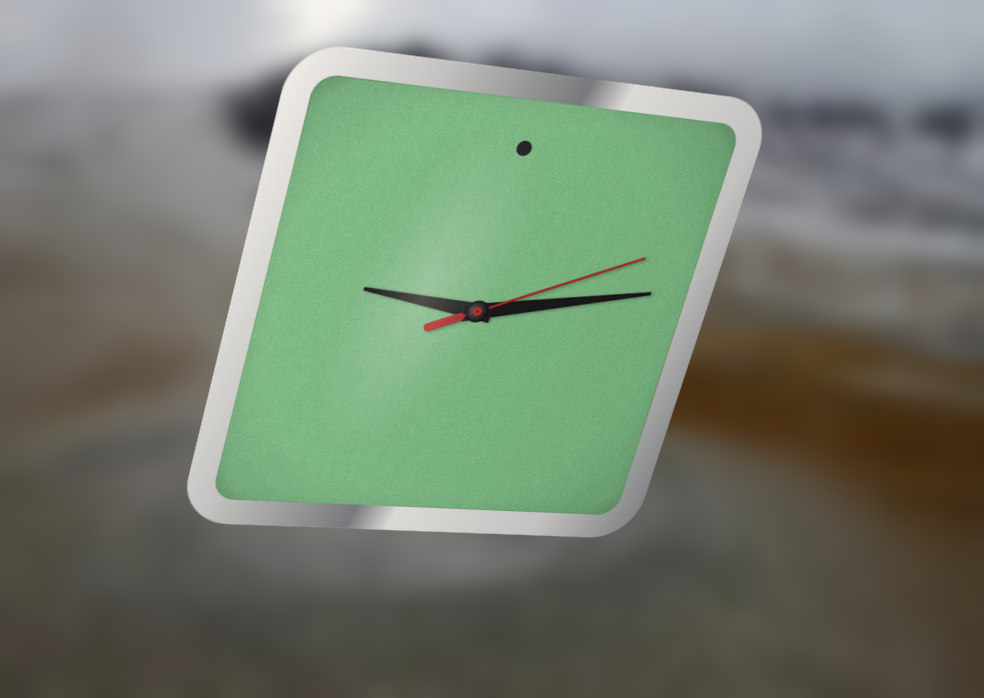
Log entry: 9:13:11
